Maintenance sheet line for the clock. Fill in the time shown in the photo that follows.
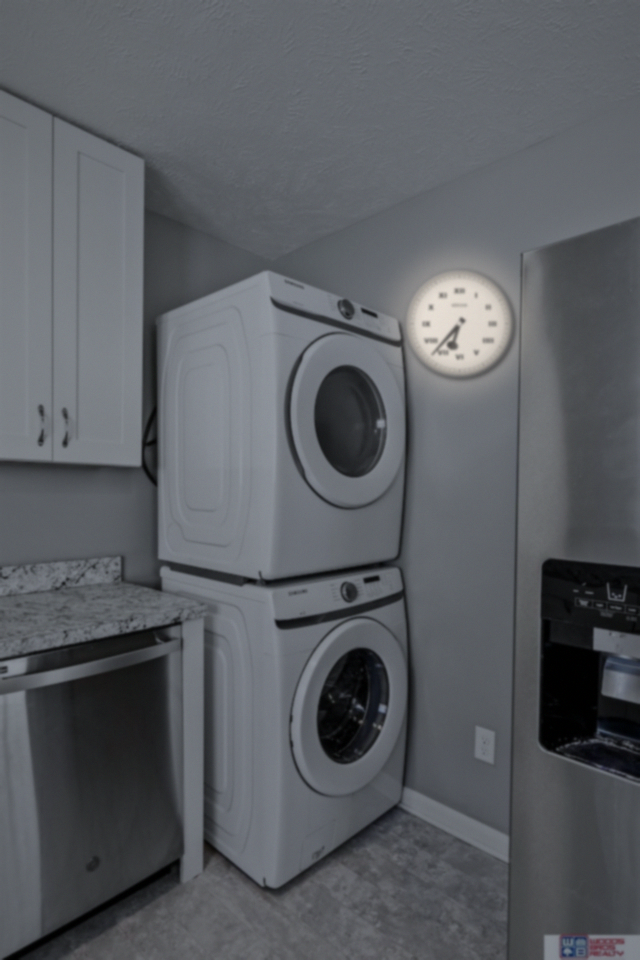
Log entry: 6:37
